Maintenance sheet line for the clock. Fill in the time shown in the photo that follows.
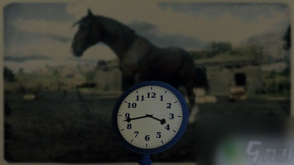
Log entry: 3:43
